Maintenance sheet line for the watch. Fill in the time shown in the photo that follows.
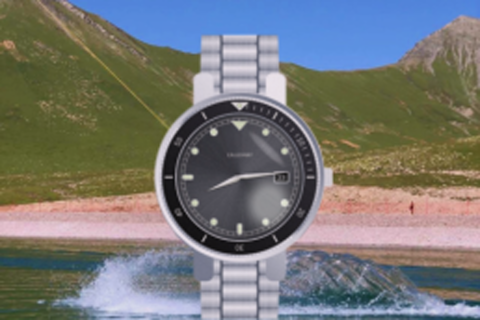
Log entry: 8:14
